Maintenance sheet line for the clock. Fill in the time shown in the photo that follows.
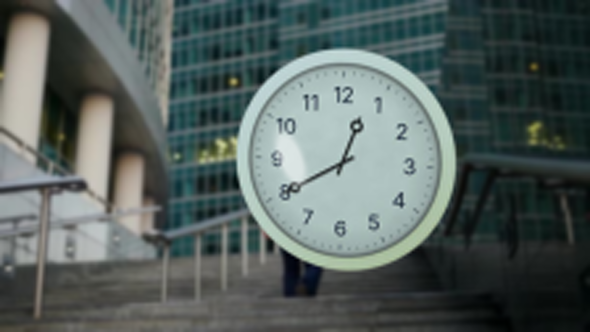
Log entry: 12:40
